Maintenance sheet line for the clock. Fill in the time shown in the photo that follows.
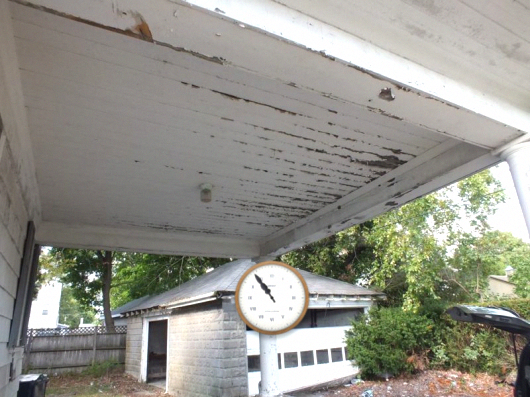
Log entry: 10:54
